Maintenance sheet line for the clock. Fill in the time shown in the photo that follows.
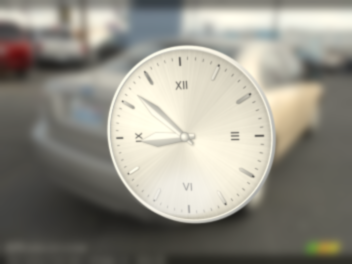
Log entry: 8:52
